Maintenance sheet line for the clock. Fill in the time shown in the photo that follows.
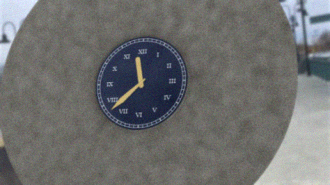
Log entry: 11:38
